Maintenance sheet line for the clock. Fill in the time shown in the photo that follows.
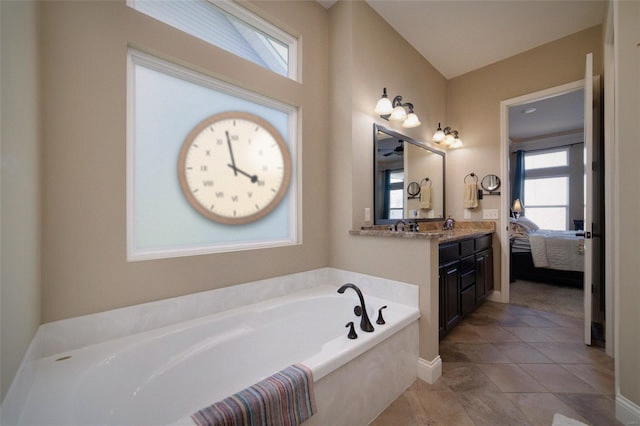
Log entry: 3:58
